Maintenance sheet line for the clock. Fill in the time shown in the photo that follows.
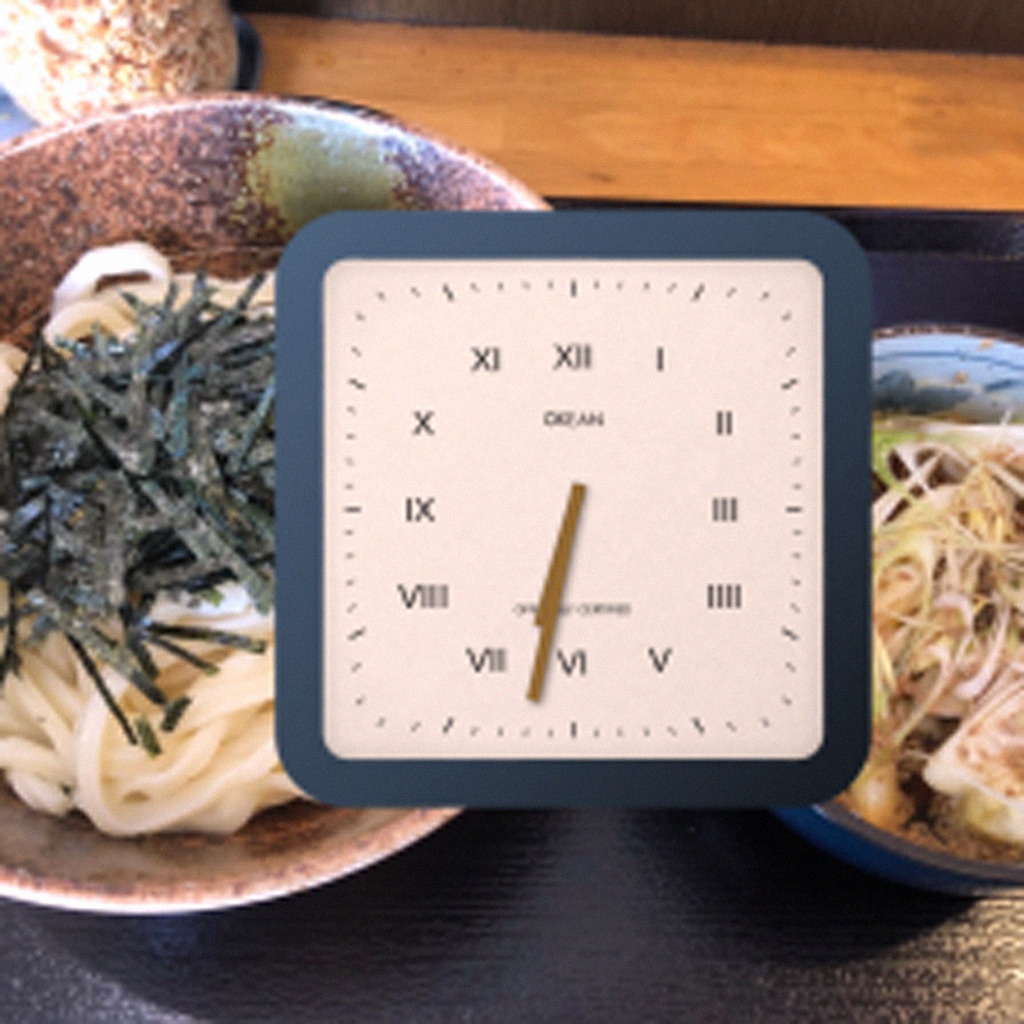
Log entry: 6:32
